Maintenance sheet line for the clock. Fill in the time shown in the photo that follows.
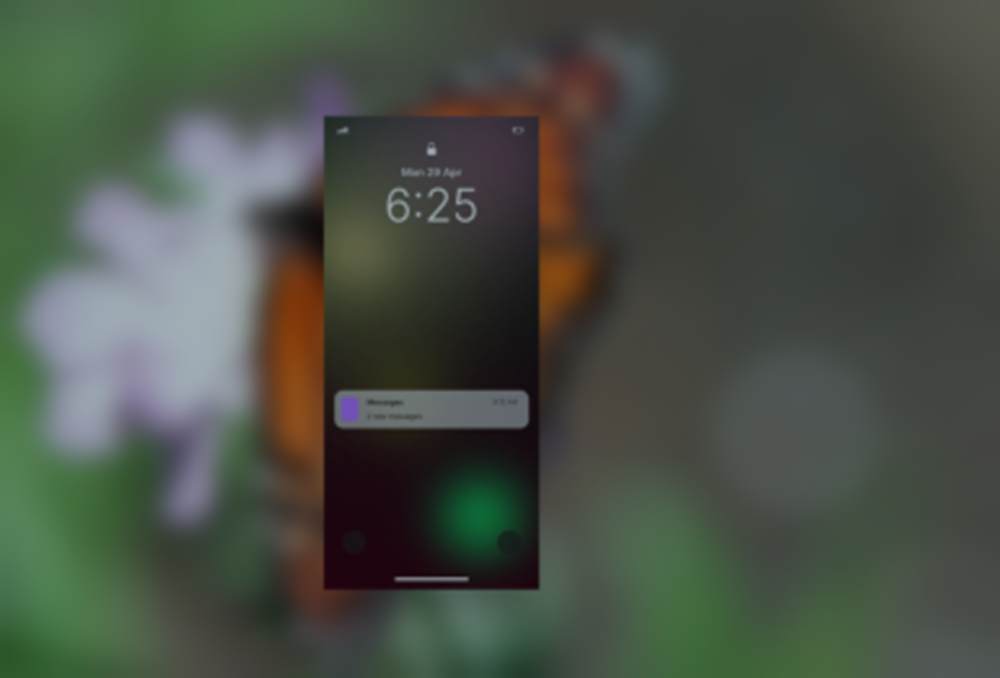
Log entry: 6:25
